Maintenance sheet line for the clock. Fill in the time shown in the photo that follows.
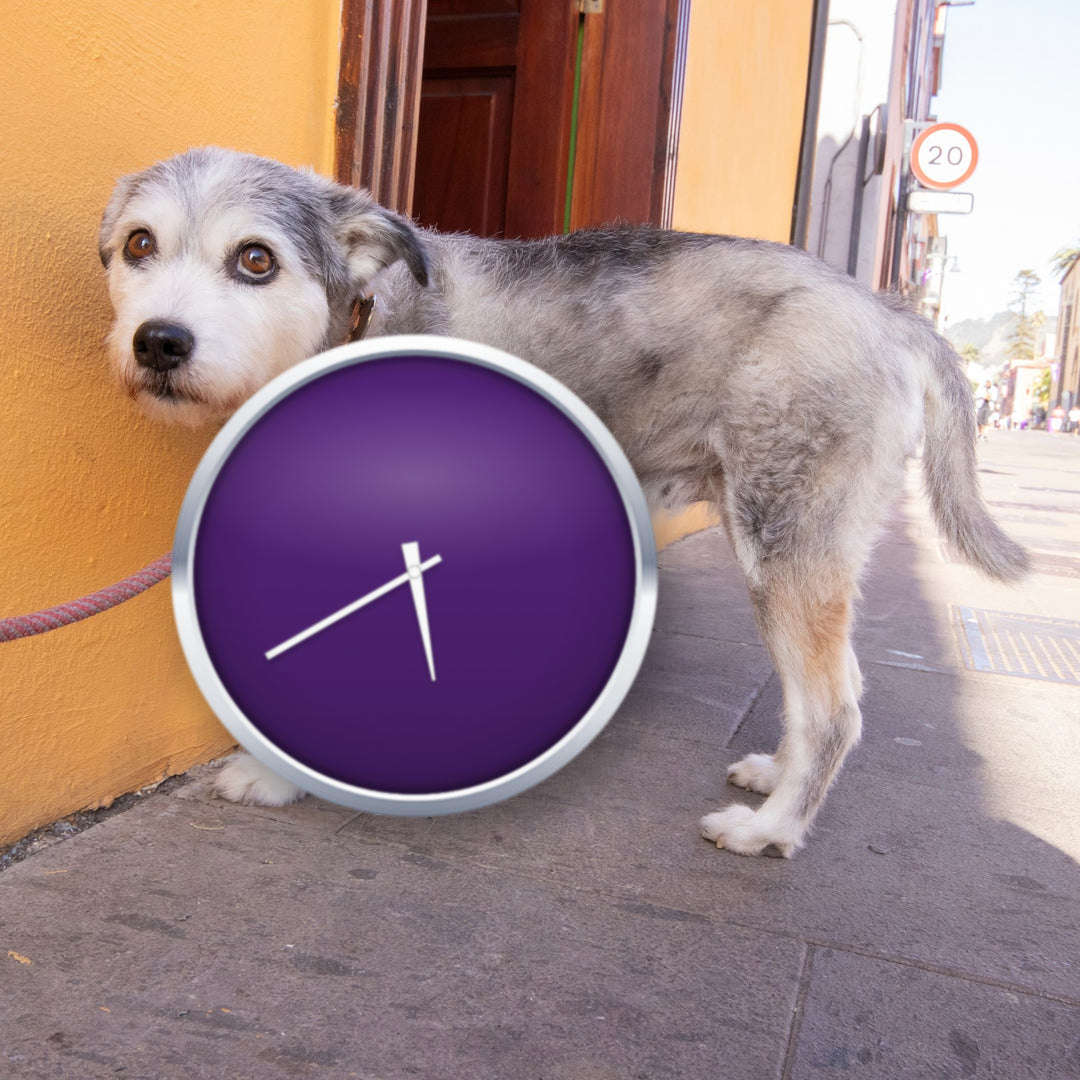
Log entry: 5:40
